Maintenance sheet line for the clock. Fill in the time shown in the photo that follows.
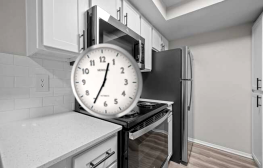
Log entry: 12:35
